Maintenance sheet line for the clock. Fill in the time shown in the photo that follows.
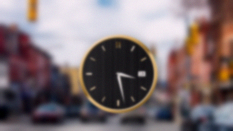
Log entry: 3:28
